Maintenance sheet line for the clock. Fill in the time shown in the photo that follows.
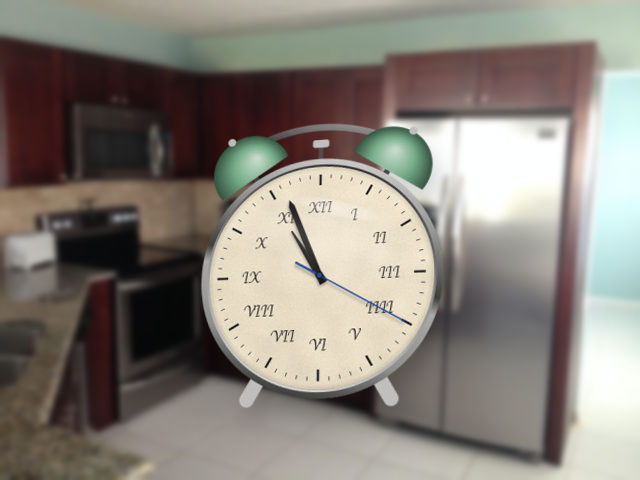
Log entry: 10:56:20
